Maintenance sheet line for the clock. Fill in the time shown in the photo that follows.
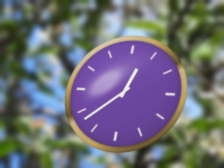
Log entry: 12:38
